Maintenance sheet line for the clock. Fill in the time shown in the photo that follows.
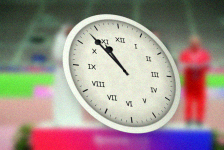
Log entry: 10:53
